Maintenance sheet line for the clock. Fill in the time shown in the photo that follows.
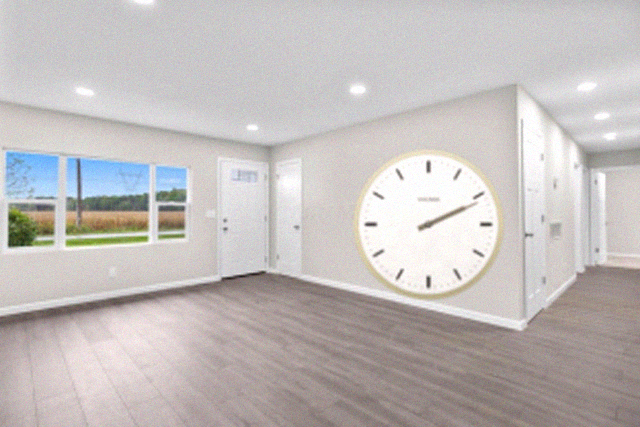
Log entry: 2:11
